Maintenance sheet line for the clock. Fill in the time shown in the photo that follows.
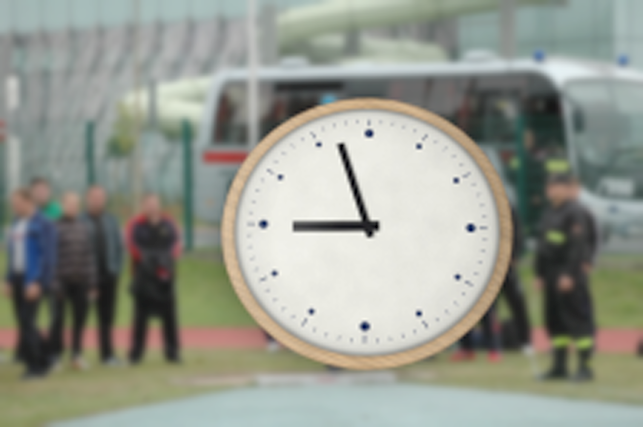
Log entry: 8:57
